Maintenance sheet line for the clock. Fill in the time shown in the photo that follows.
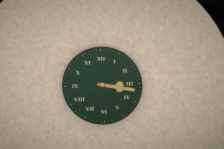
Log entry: 3:17
